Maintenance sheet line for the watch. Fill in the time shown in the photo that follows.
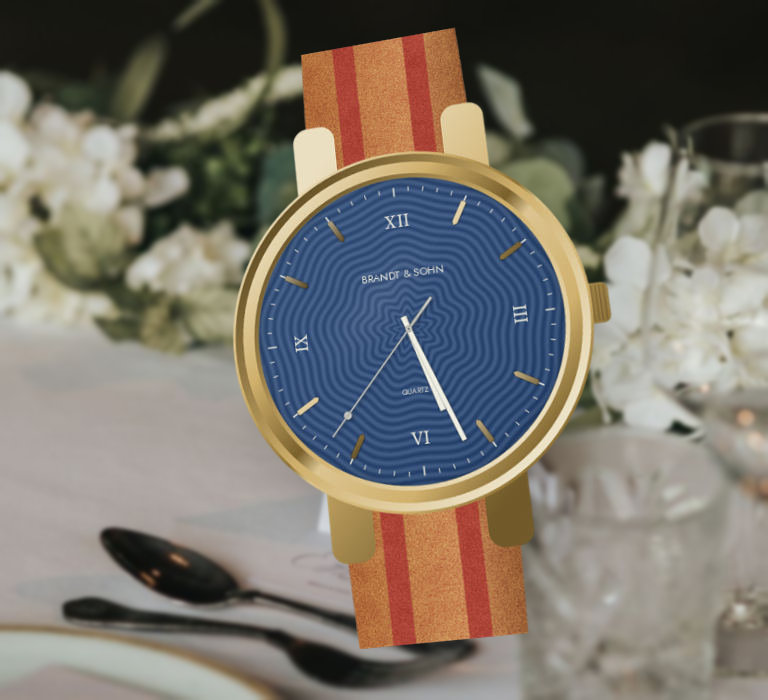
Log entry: 5:26:37
